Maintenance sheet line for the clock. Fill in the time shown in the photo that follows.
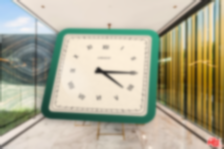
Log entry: 4:15
